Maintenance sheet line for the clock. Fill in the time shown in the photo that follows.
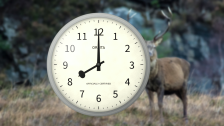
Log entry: 8:00
